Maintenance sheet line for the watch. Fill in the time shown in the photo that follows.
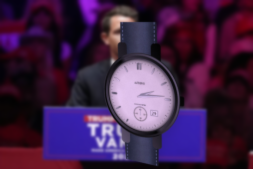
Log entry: 2:14
